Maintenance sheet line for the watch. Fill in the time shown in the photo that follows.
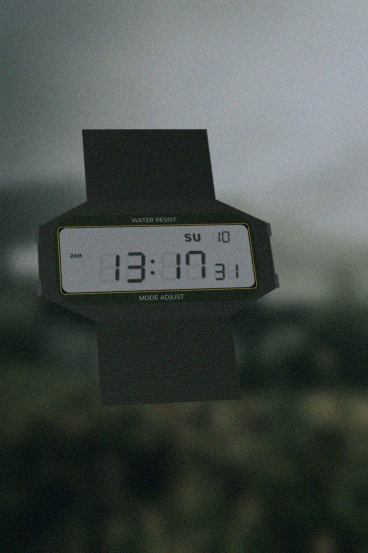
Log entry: 13:17:31
